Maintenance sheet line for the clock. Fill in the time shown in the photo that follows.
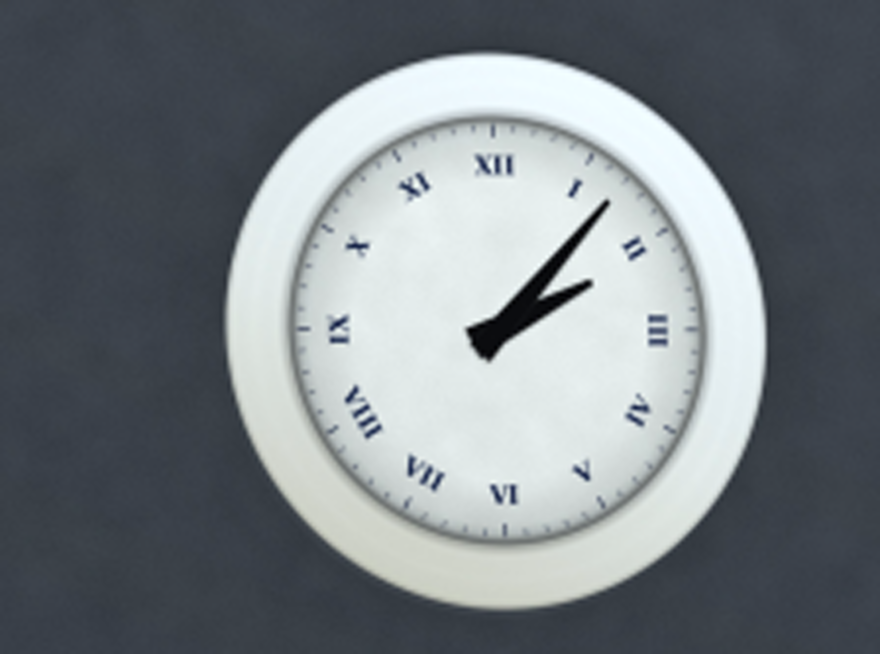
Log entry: 2:07
